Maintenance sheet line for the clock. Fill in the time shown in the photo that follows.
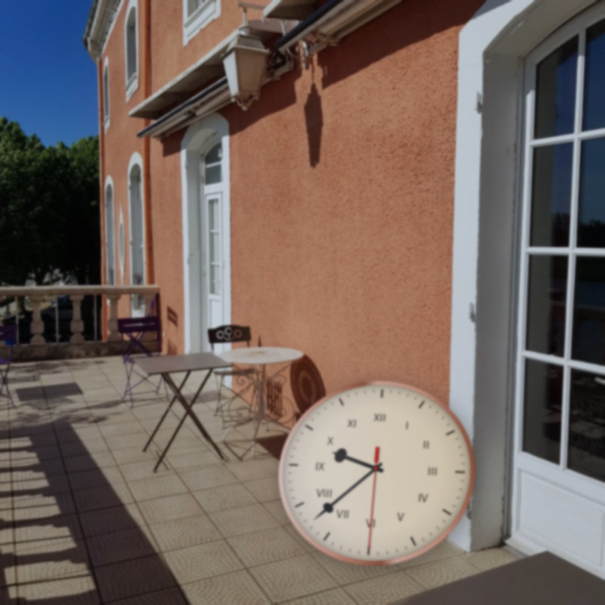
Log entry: 9:37:30
